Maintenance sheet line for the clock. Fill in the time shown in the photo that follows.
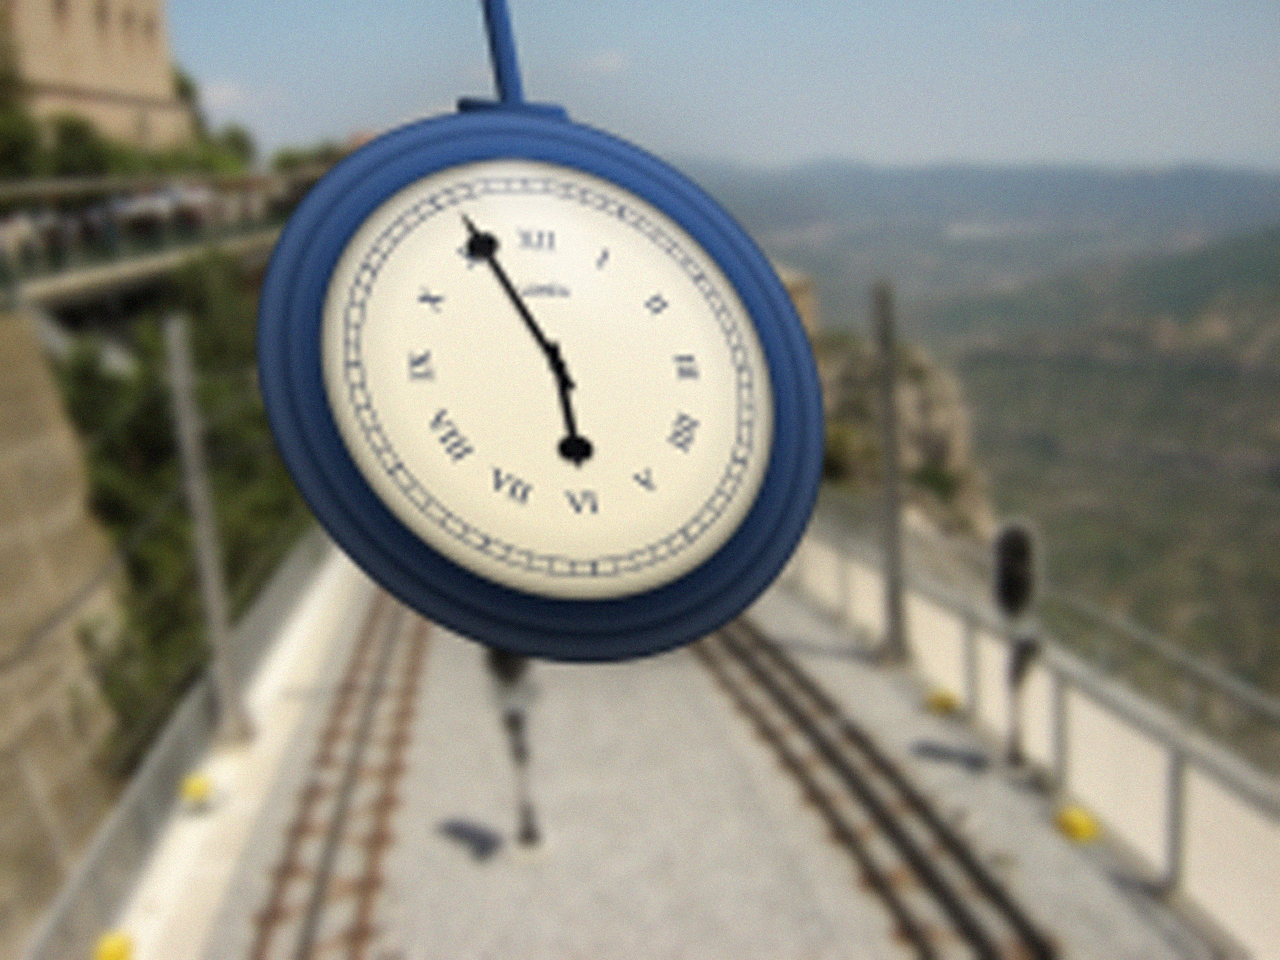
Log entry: 5:56
